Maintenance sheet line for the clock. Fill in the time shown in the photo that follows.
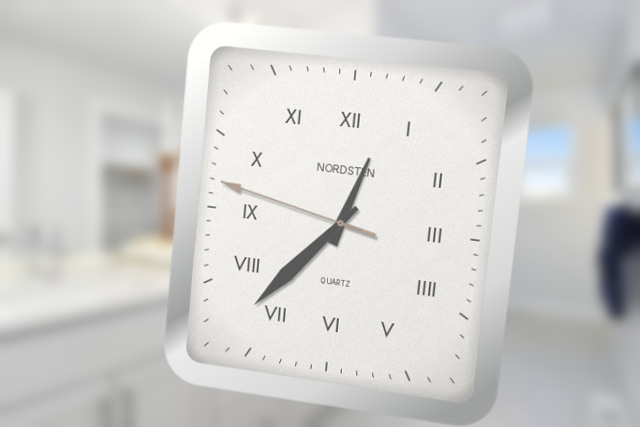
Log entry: 12:36:47
